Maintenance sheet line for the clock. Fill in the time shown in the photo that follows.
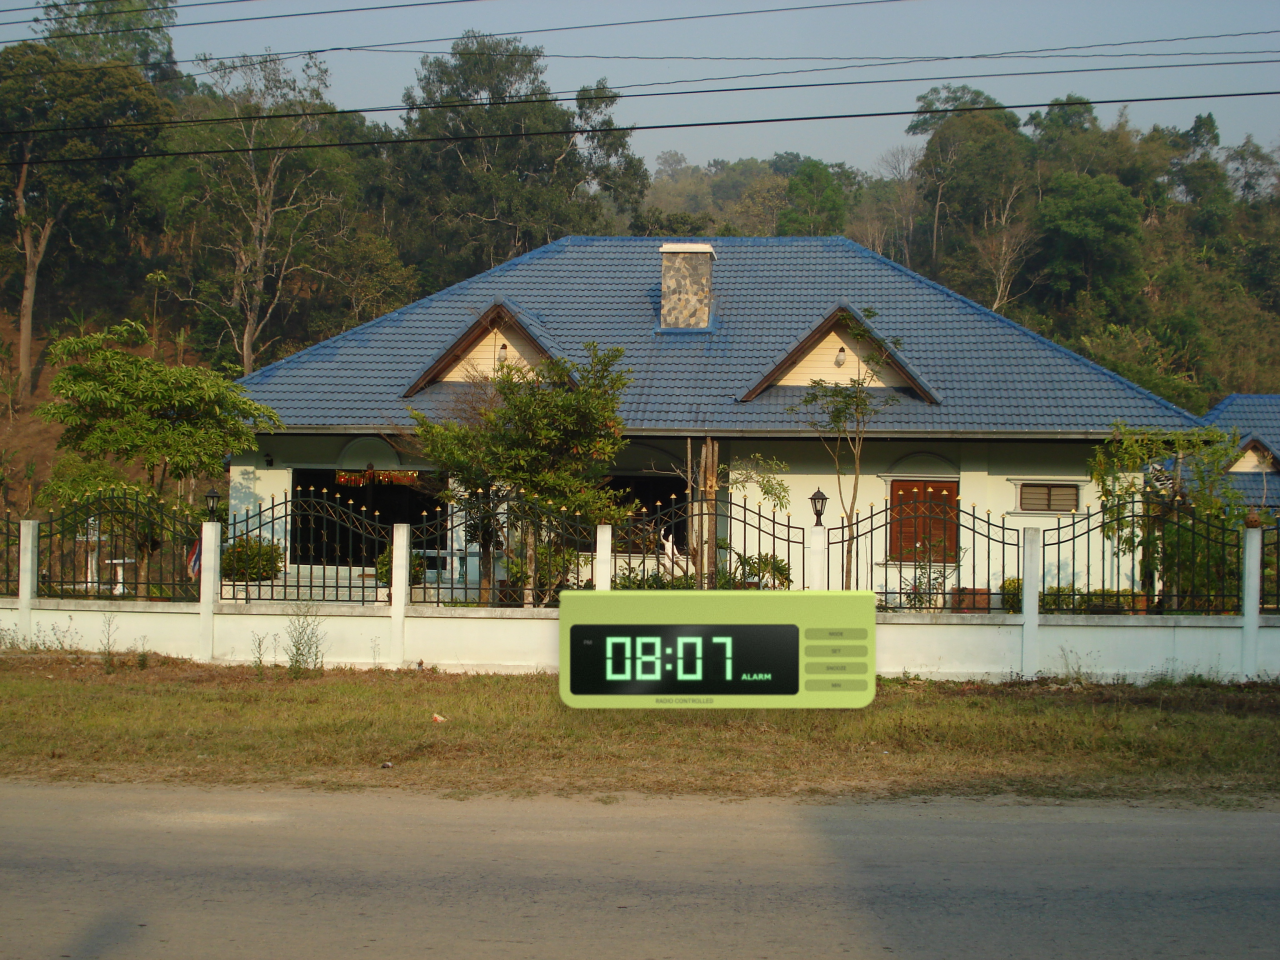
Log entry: 8:07
